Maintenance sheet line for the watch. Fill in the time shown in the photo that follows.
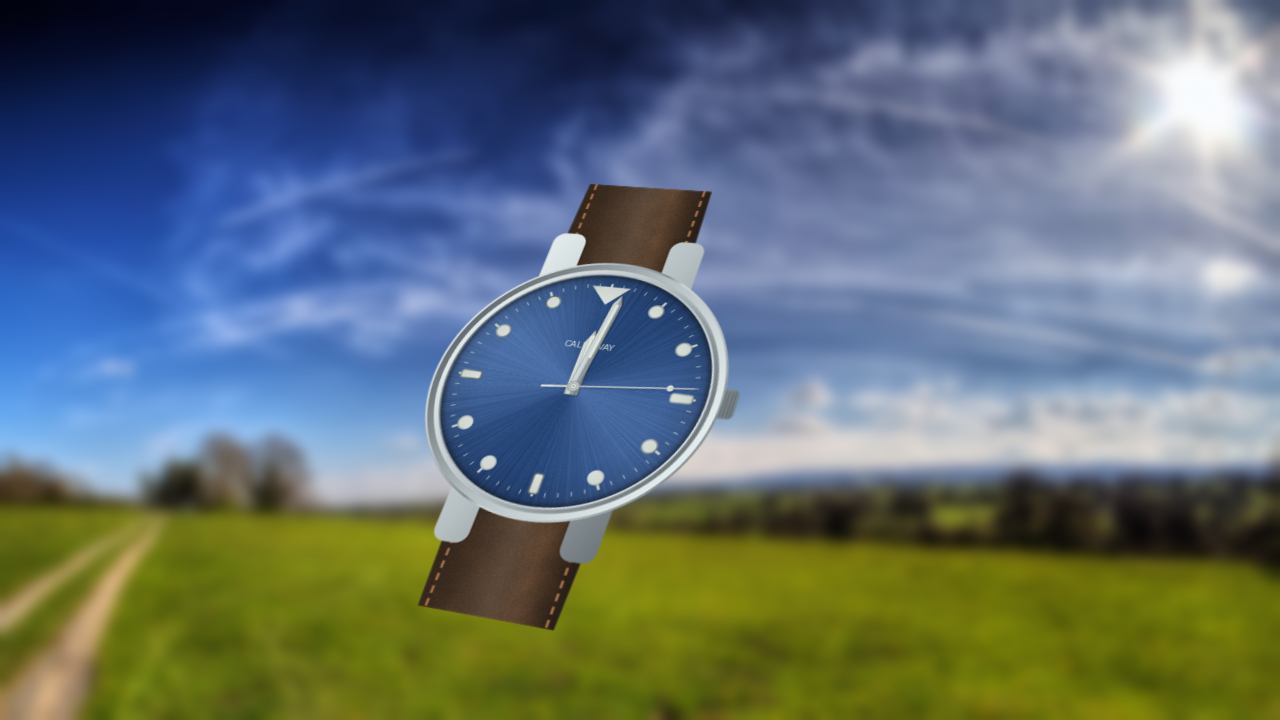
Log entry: 12:01:14
